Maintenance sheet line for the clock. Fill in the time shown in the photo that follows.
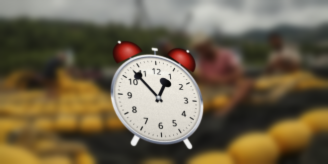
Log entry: 12:53
